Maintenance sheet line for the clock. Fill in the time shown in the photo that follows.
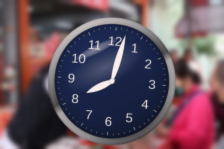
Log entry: 8:02
